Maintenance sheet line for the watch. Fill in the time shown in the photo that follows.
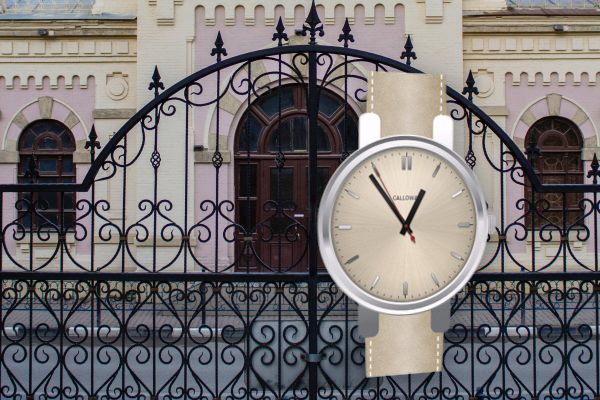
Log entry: 12:53:55
